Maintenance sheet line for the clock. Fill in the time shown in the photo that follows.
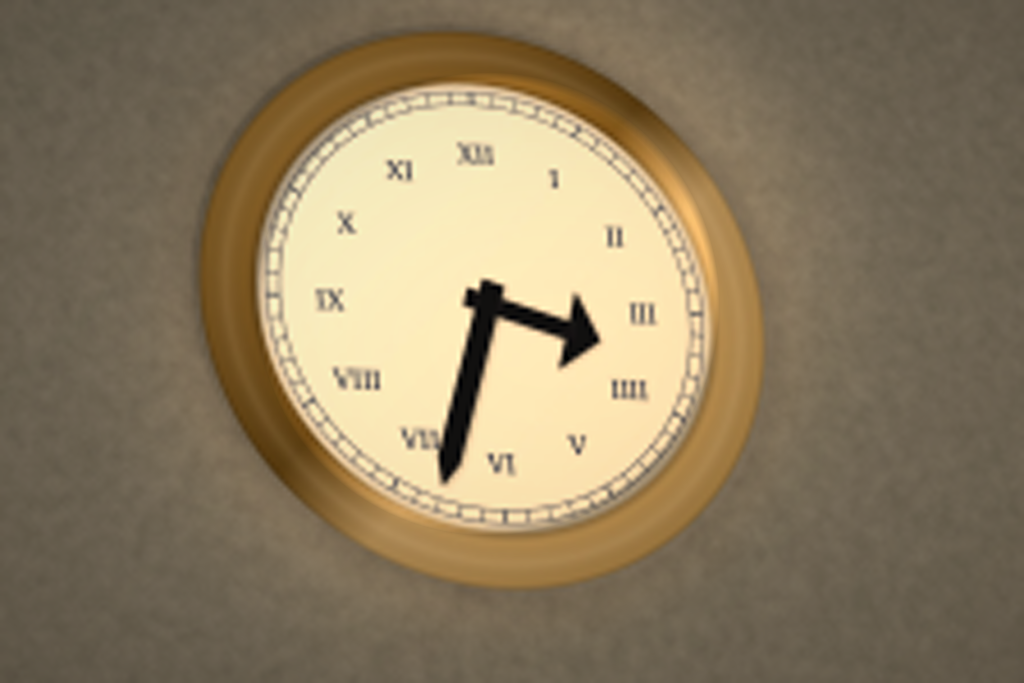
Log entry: 3:33
